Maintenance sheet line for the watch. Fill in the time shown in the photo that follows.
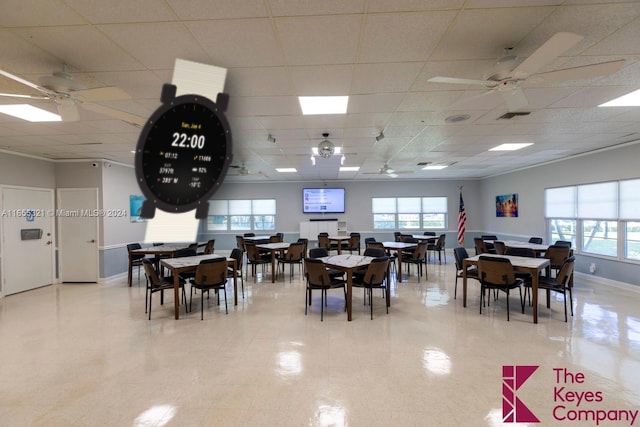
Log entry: 22:00
